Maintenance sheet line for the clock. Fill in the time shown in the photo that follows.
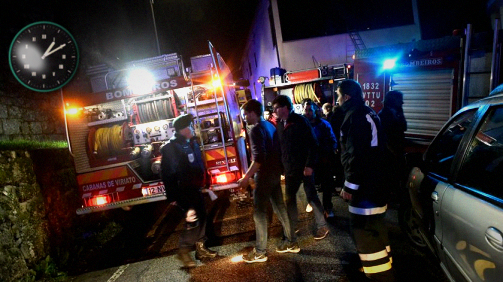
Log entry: 1:10
